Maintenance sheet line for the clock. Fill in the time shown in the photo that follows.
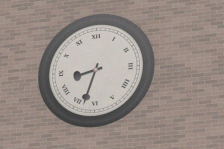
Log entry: 8:33
